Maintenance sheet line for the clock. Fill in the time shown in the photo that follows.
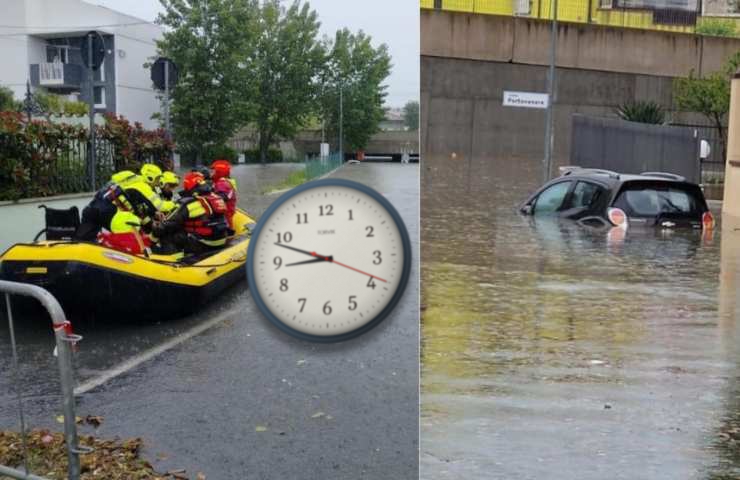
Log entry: 8:48:19
